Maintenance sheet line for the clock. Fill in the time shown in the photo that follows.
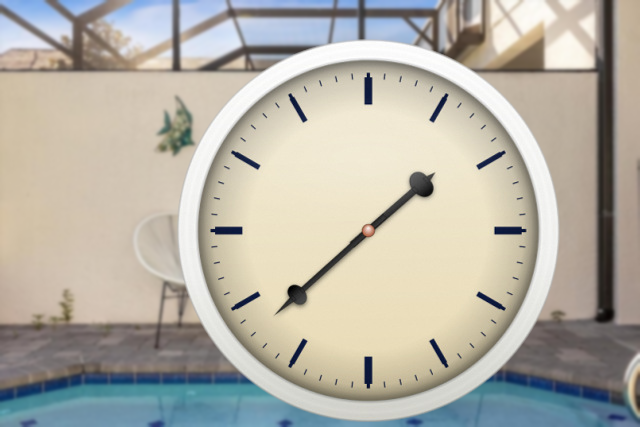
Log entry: 1:38
